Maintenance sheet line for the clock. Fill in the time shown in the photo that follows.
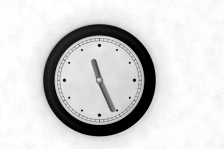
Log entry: 11:26
